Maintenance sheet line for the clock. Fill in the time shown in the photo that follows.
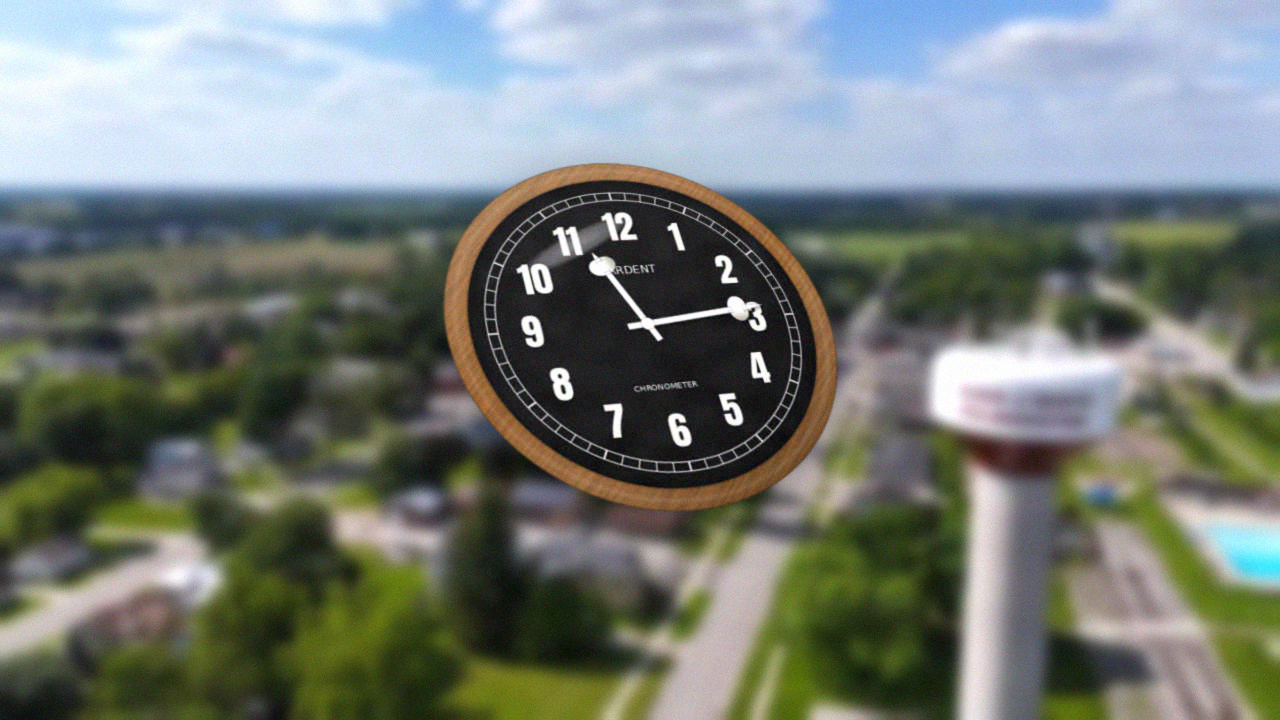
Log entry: 11:14
